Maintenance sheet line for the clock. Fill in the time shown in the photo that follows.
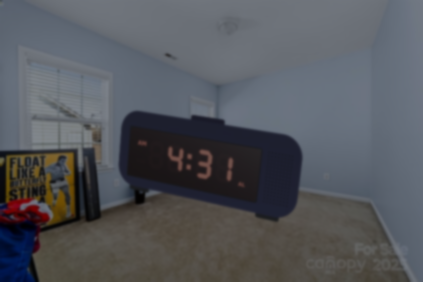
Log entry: 4:31
